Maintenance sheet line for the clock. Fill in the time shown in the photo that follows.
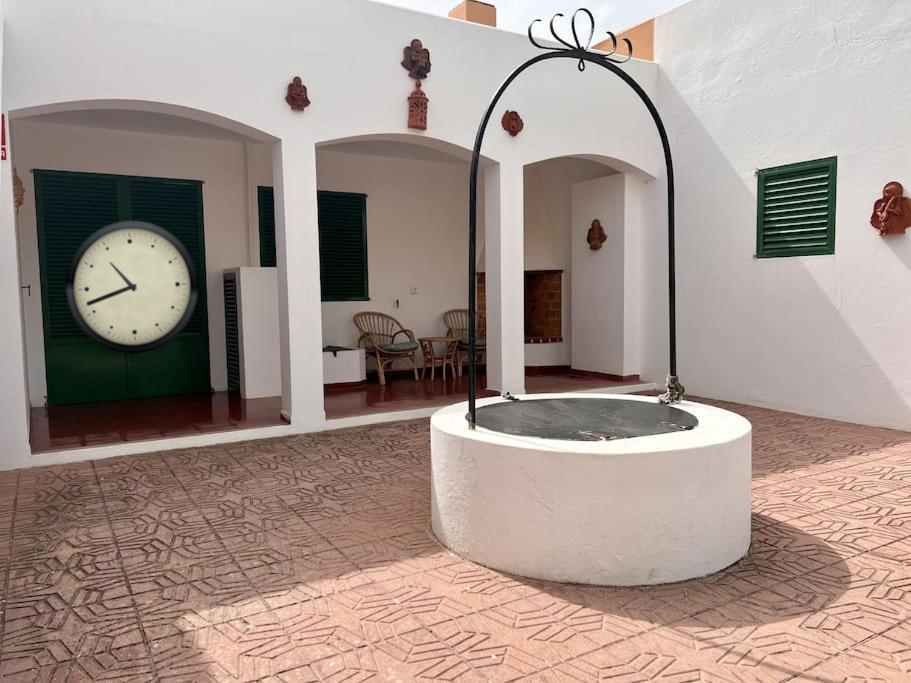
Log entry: 10:42
